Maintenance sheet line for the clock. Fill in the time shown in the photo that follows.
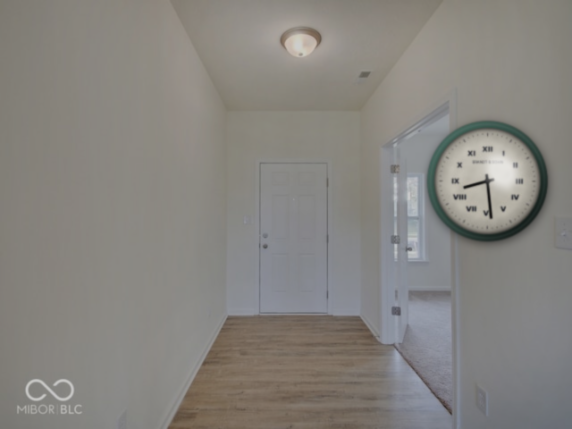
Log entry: 8:29
